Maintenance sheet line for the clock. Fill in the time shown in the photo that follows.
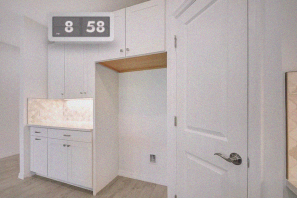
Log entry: 8:58
